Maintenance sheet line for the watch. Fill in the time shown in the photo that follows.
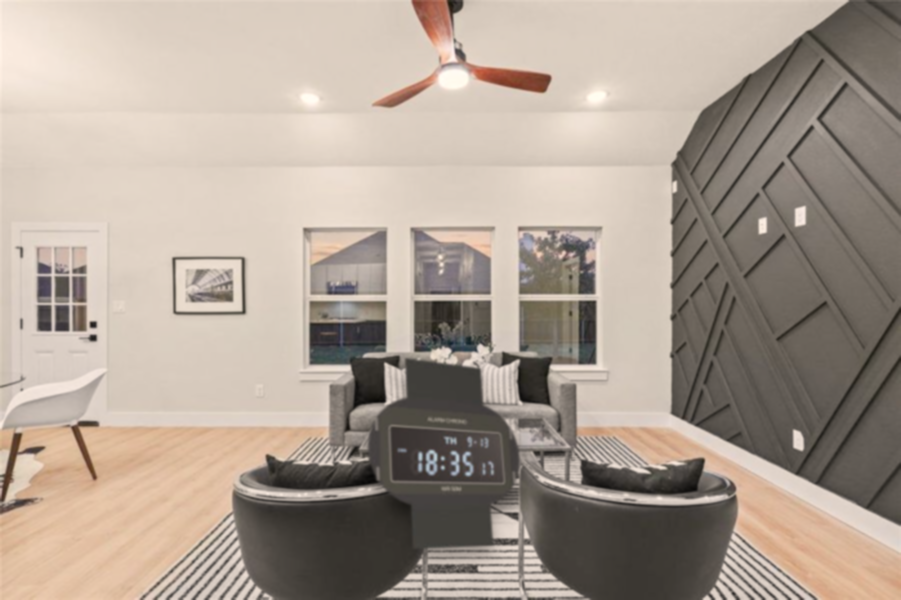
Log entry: 18:35:17
